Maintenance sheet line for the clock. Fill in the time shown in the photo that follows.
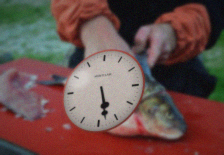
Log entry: 5:28
